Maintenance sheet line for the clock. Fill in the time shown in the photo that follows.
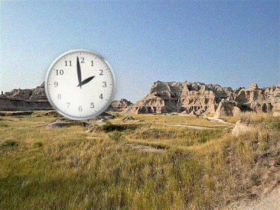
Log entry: 1:59
